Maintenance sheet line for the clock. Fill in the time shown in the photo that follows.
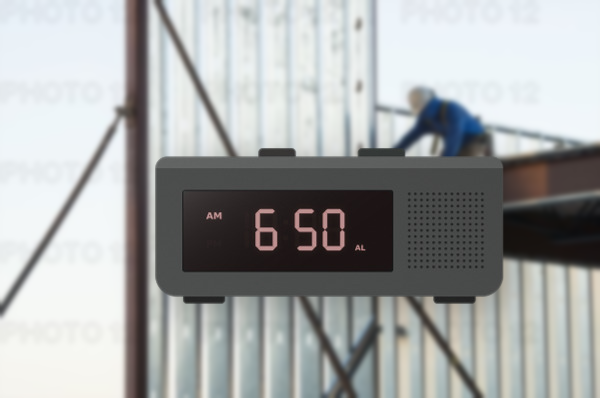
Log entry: 6:50
